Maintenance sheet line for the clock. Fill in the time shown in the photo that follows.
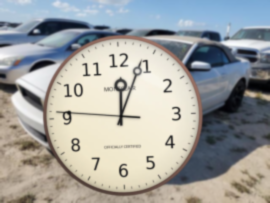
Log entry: 12:03:46
